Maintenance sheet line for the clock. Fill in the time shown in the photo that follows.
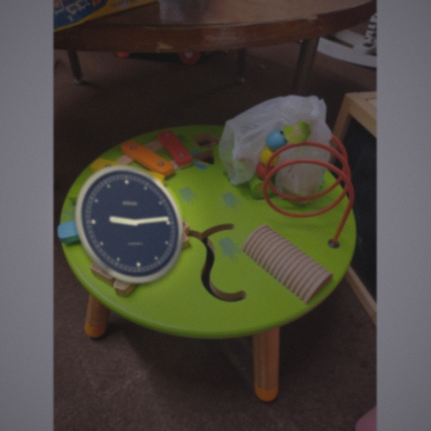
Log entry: 9:14
